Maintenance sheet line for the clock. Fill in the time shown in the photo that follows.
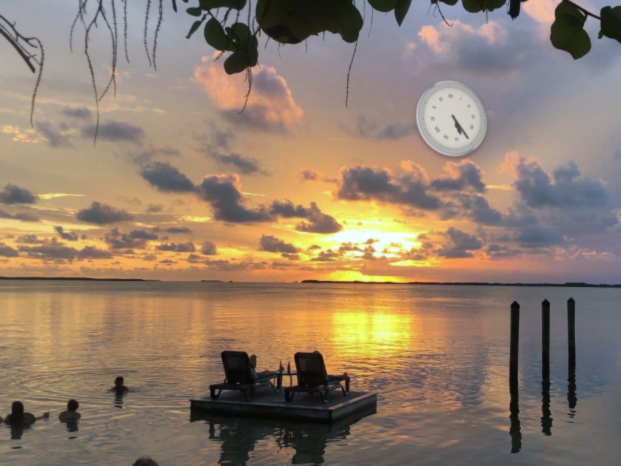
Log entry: 5:25
